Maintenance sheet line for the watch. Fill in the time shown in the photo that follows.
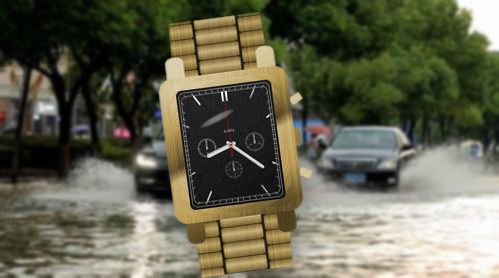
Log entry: 8:22
